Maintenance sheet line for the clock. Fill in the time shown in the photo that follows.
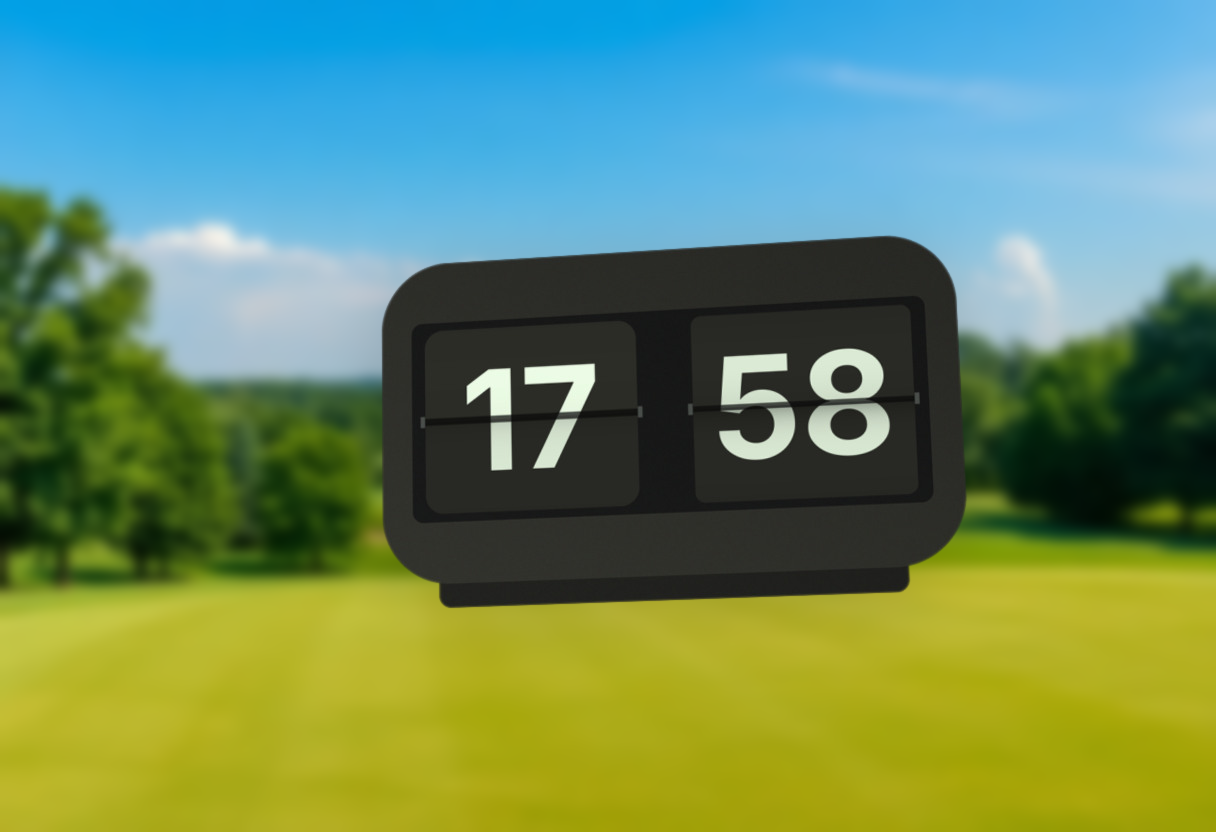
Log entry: 17:58
